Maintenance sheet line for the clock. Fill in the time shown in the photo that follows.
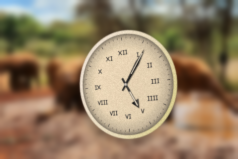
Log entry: 5:06
